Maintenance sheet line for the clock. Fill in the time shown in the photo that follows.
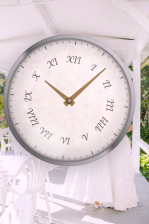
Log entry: 10:07
